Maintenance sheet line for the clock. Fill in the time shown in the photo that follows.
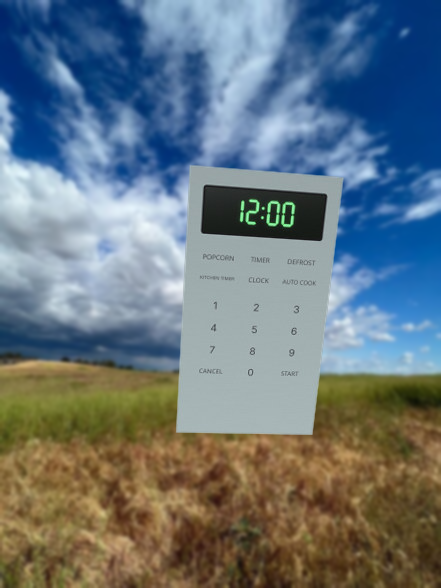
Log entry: 12:00
